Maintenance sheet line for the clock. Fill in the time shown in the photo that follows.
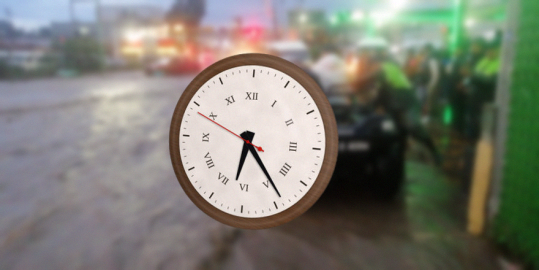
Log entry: 6:23:49
